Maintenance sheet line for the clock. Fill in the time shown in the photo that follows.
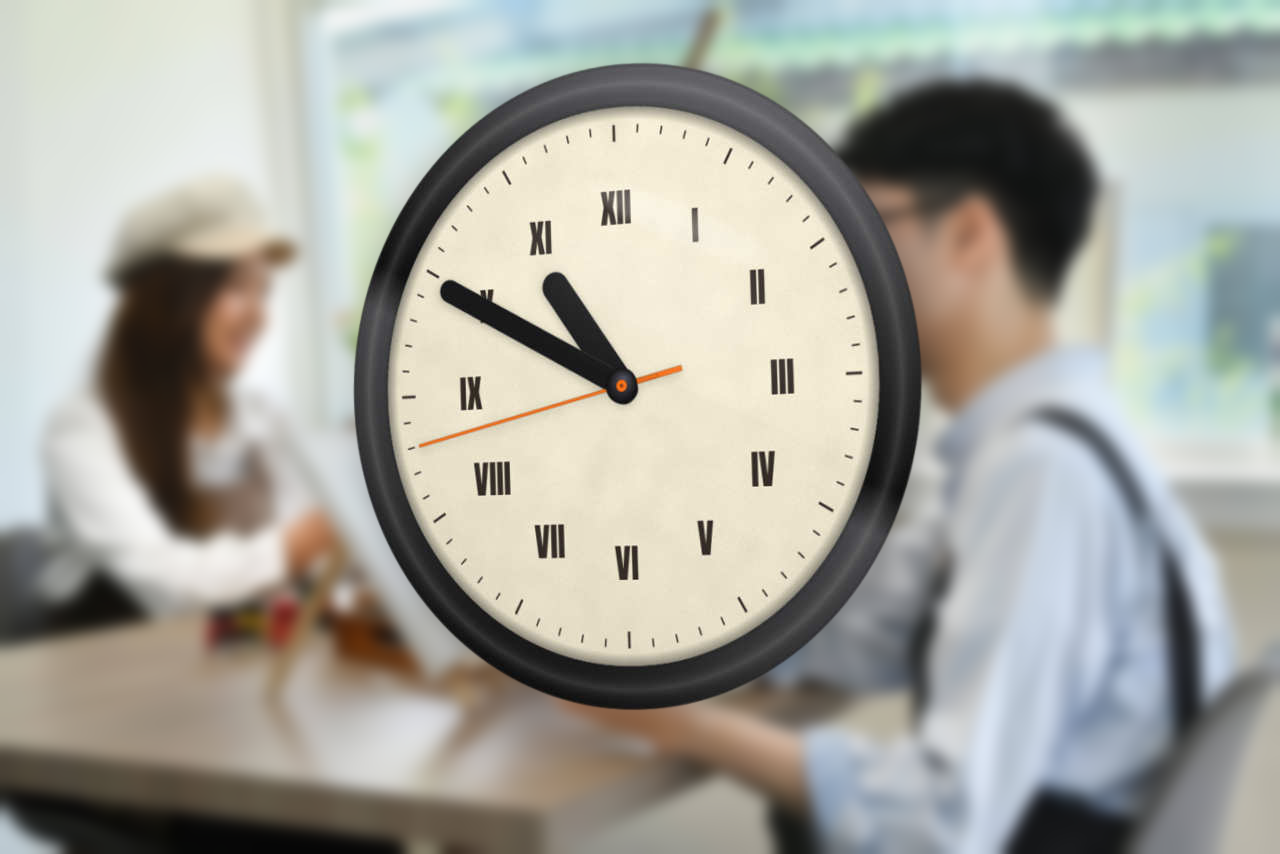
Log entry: 10:49:43
